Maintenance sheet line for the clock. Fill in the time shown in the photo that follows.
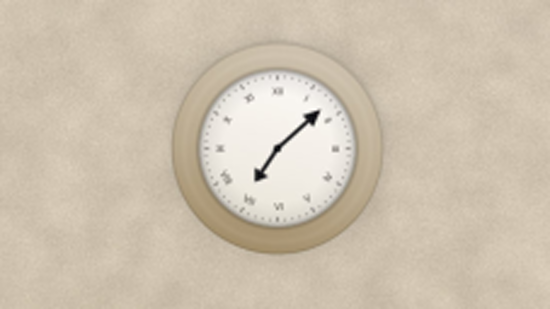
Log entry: 7:08
